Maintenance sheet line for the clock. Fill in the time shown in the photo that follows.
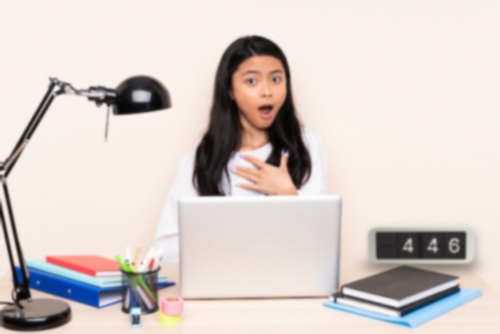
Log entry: 4:46
